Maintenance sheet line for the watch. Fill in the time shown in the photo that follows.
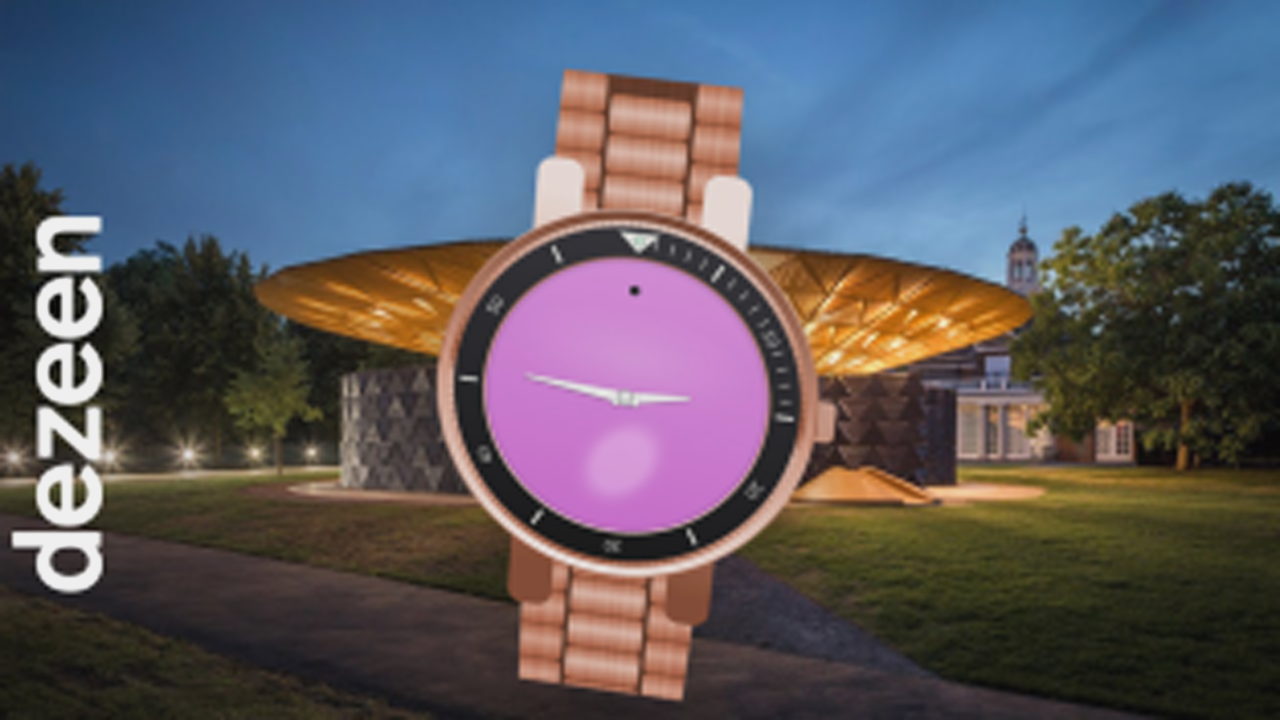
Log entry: 2:46
